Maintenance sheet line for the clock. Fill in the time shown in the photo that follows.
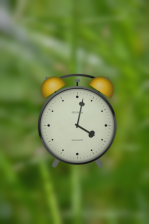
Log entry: 4:02
